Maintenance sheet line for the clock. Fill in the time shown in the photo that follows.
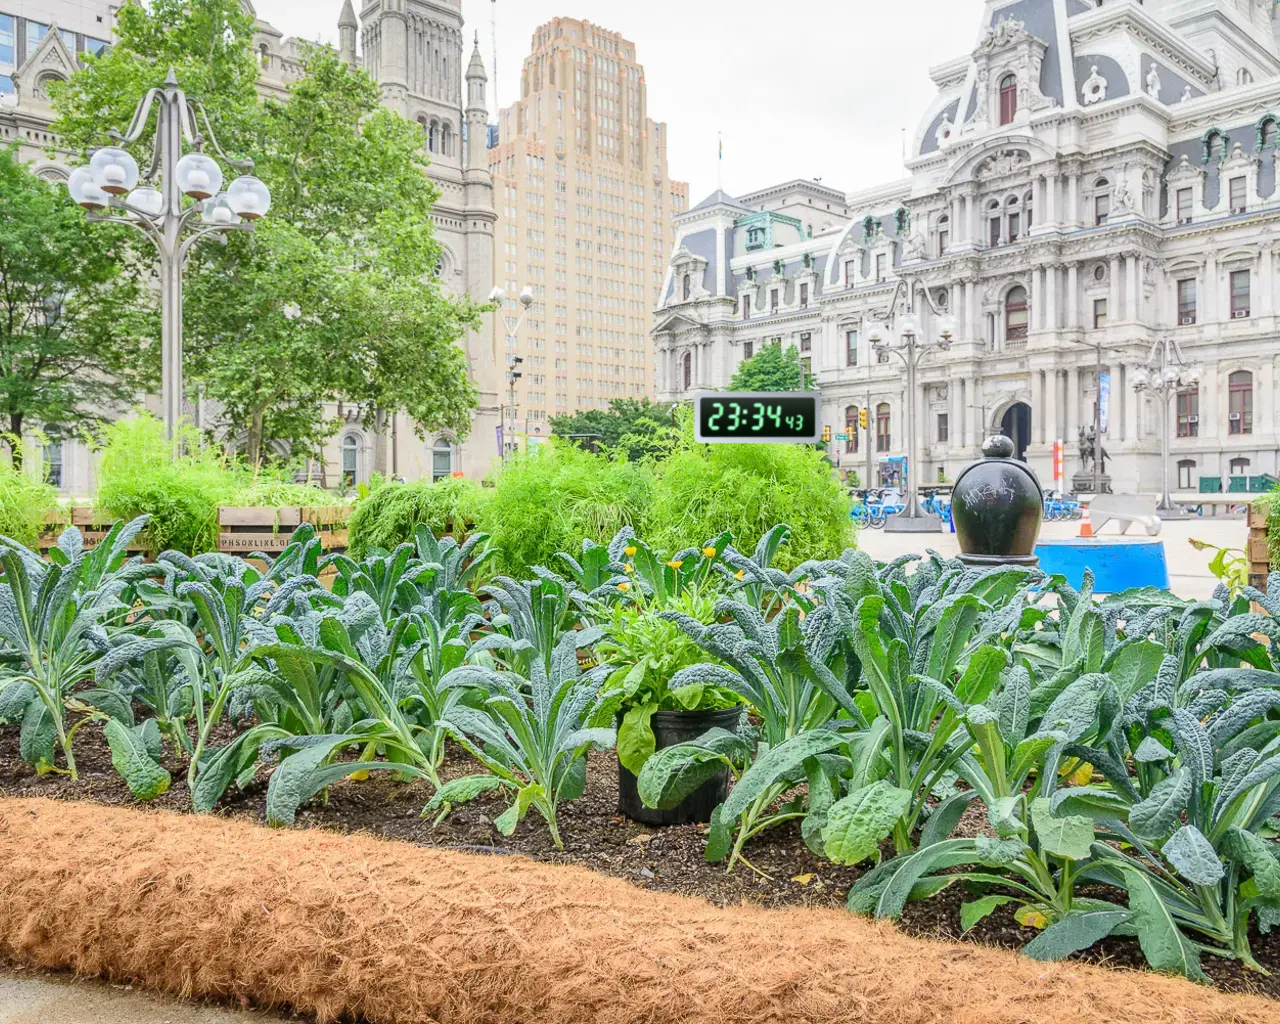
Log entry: 23:34:43
